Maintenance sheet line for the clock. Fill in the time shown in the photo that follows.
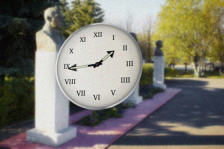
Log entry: 1:44
